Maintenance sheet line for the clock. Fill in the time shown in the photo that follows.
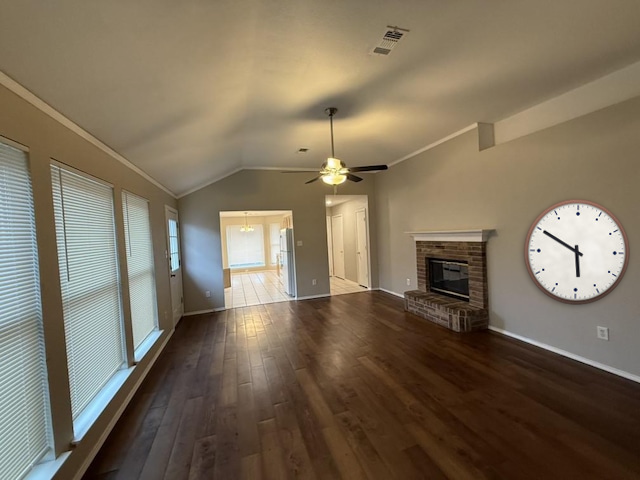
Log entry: 5:50
